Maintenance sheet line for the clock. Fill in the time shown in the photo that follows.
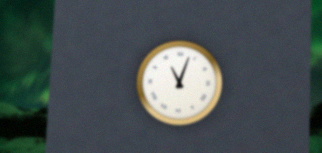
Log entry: 11:03
